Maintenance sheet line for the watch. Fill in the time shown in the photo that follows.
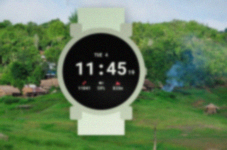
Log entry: 11:45
